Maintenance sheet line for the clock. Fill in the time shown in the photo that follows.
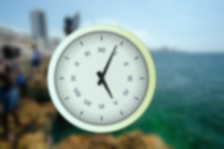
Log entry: 5:04
